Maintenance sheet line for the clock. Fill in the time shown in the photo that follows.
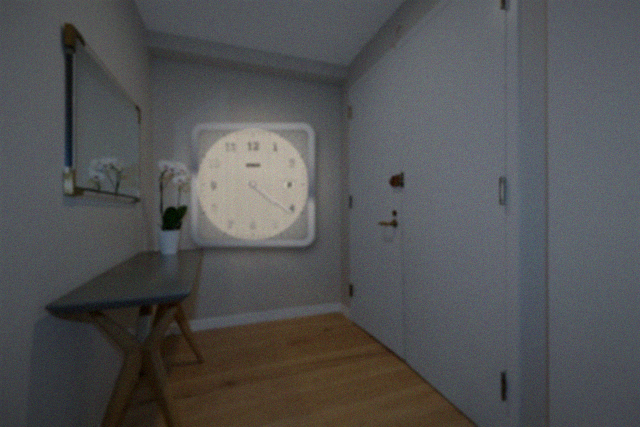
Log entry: 4:21
